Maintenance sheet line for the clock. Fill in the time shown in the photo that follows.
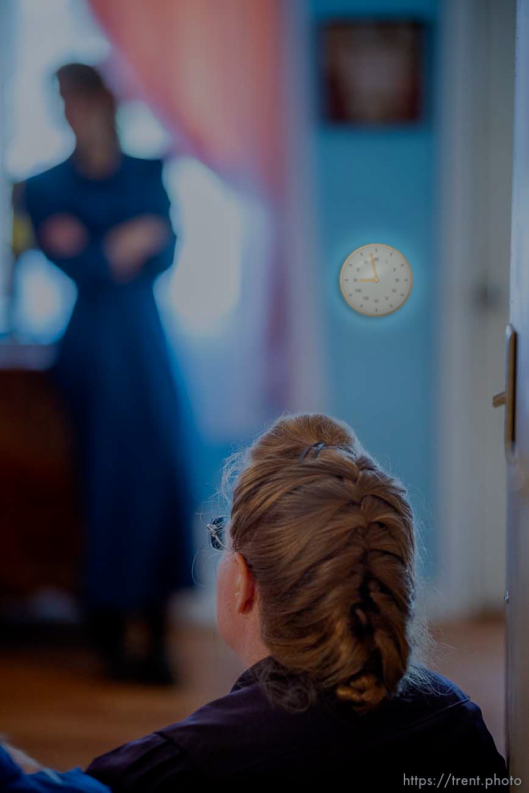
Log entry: 8:58
